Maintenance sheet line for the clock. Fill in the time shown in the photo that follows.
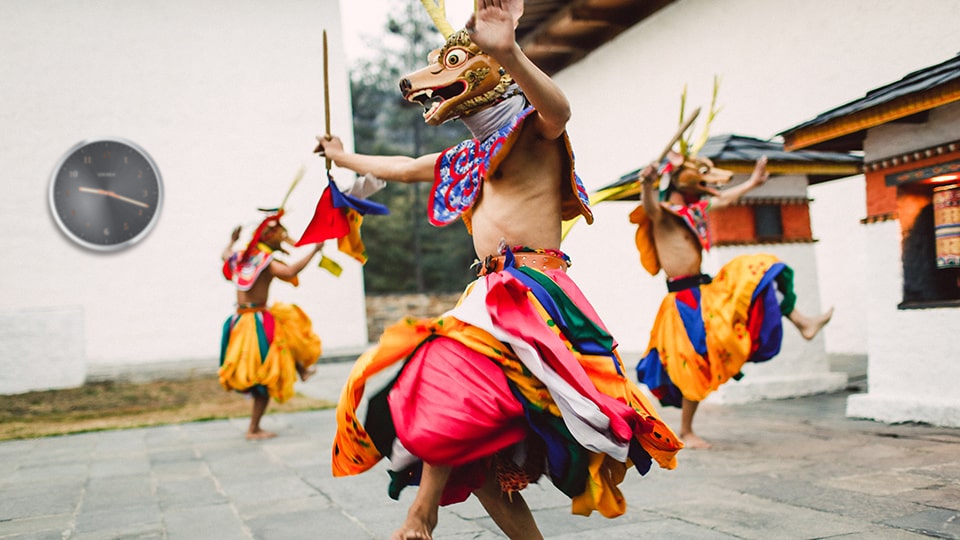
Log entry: 9:18
